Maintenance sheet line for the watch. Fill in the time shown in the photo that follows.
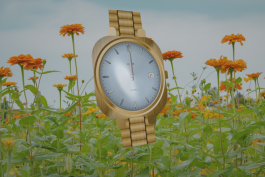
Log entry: 12:00
